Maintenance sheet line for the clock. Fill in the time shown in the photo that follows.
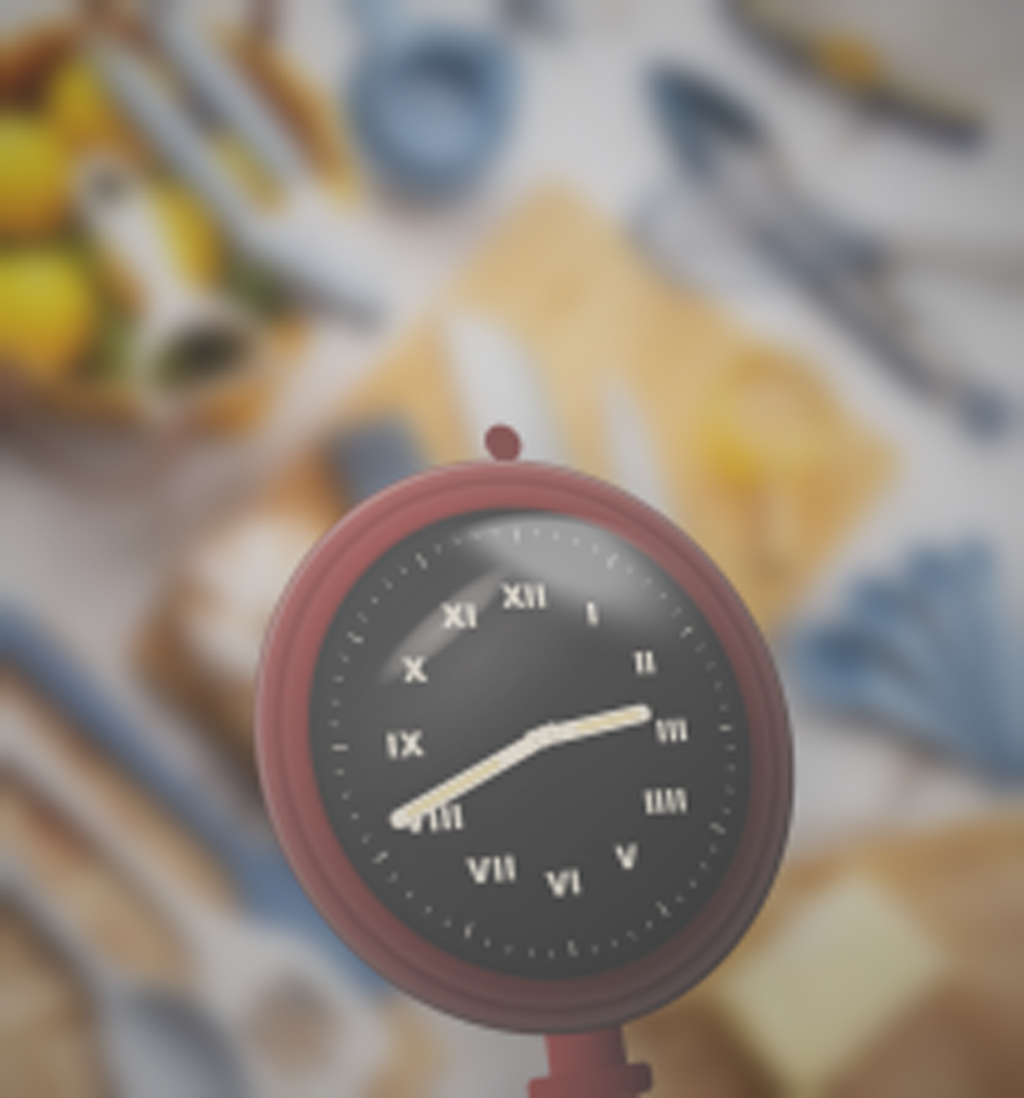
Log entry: 2:41
